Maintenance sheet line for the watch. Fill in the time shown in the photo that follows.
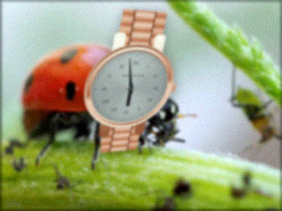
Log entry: 5:58
